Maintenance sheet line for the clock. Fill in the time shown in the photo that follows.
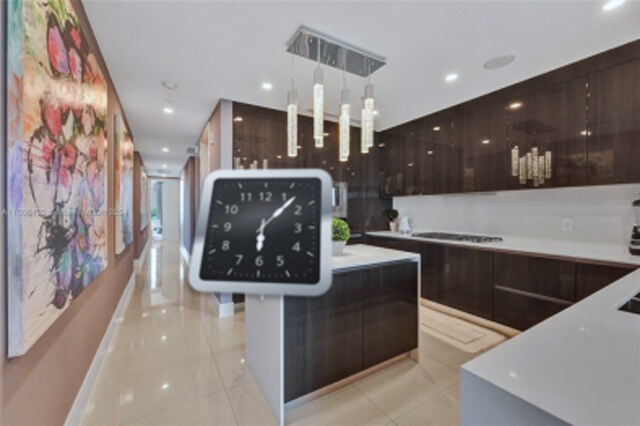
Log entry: 6:07
